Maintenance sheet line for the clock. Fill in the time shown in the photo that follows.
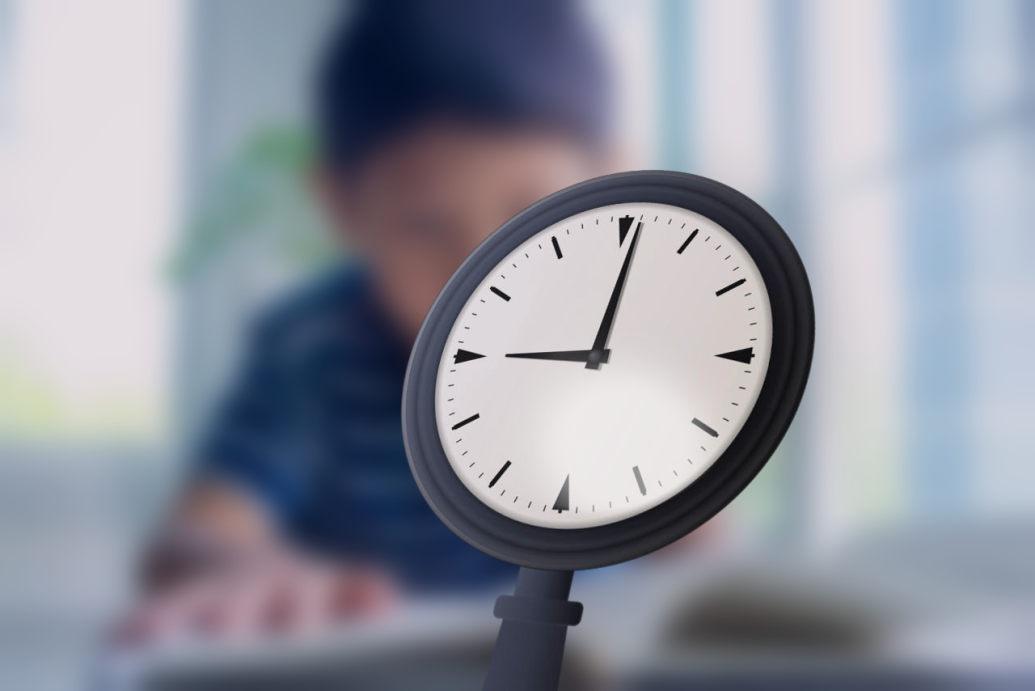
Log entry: 9:01
